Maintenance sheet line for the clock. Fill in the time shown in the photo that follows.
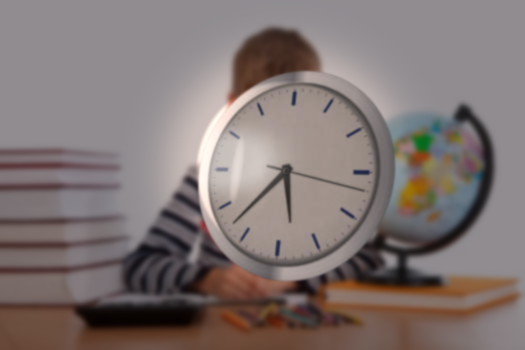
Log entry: 5:37:17
